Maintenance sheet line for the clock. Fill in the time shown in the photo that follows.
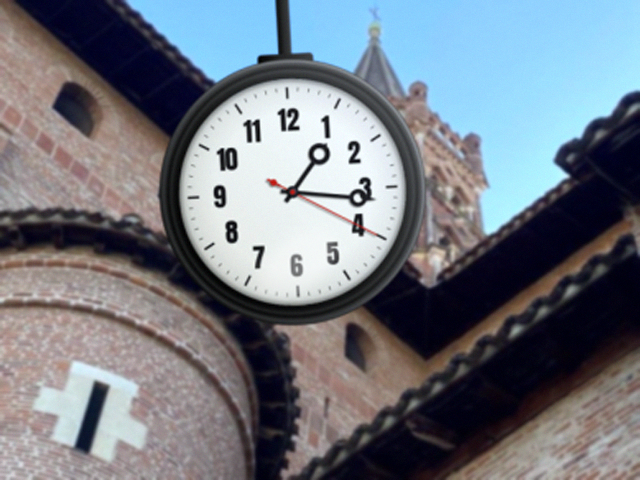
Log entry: 1:16:20
